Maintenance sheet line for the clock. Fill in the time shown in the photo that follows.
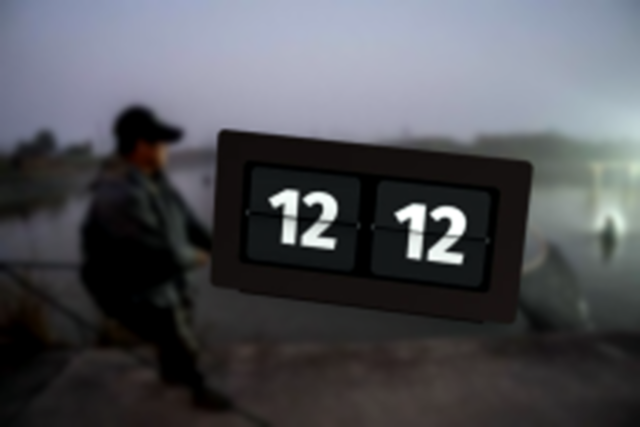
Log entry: 12:12
